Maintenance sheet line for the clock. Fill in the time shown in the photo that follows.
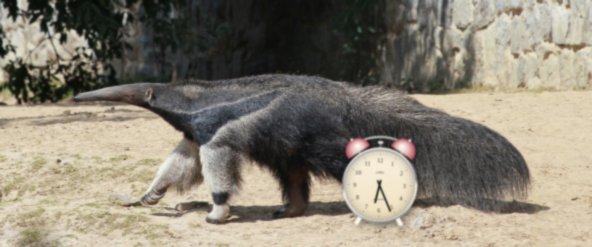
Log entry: 6:26
